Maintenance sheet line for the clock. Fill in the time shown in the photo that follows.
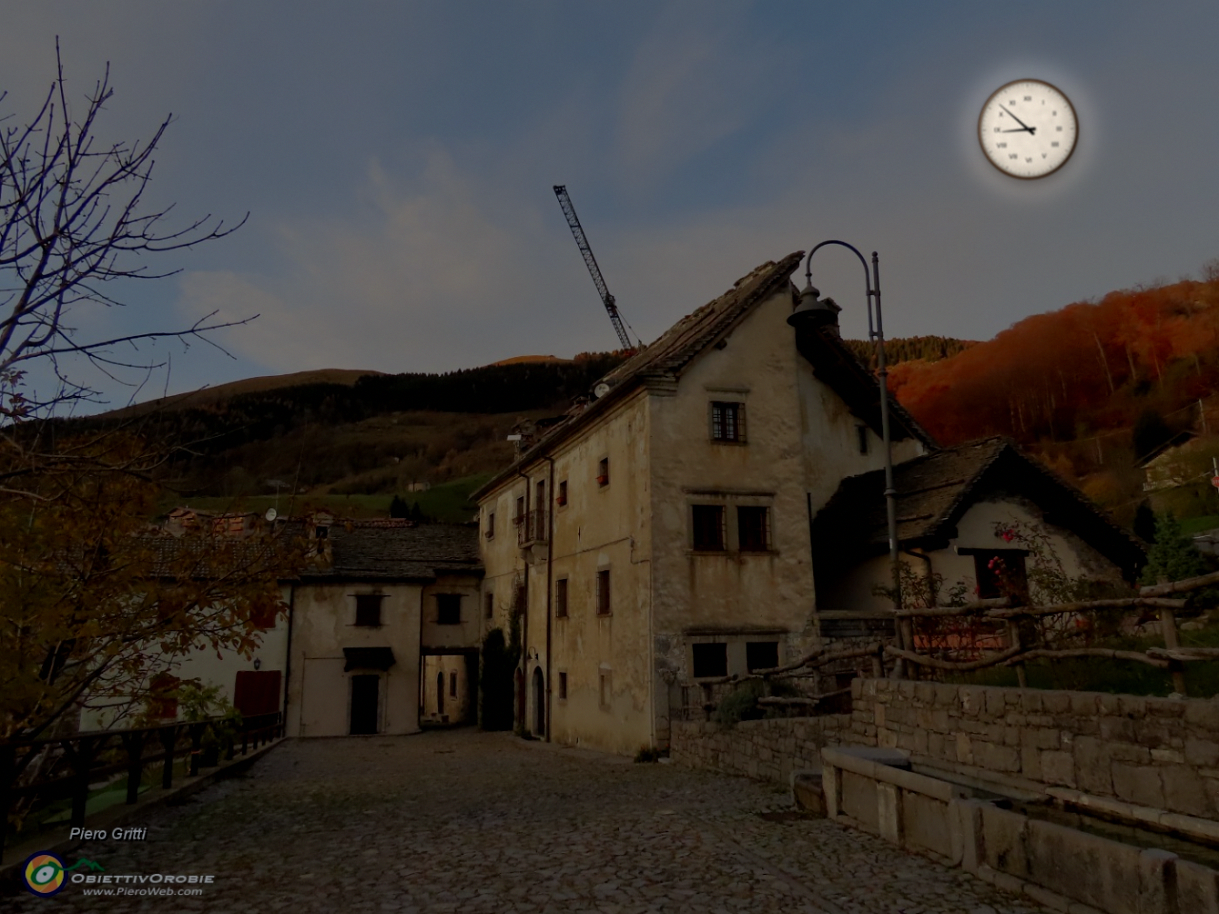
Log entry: 8:52
